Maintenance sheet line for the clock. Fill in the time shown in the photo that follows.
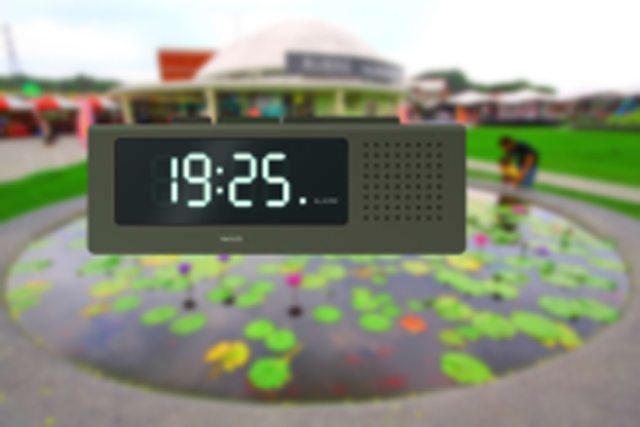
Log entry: 19:25
